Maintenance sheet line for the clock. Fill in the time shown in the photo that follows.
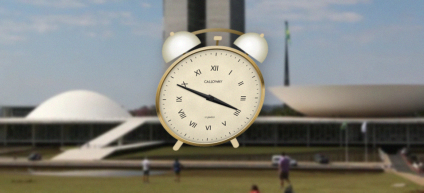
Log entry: 3:49
